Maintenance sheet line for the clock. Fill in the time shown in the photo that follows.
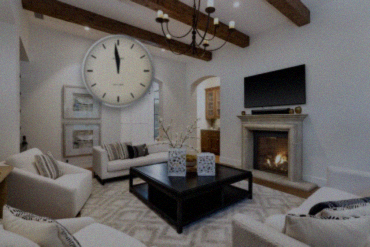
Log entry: 11:59
